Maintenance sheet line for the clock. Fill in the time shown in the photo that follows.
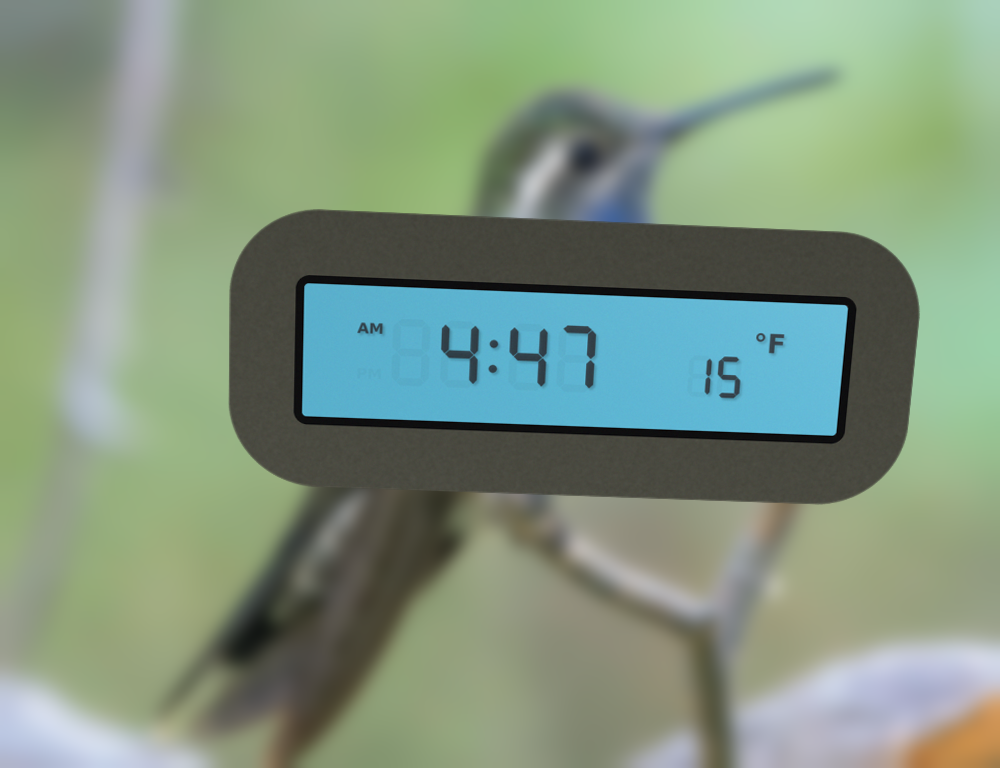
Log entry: 4:47
